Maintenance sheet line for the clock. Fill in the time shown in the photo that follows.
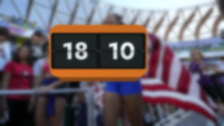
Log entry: 18:10
